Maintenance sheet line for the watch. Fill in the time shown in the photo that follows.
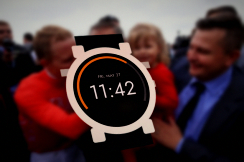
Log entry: 11:42
